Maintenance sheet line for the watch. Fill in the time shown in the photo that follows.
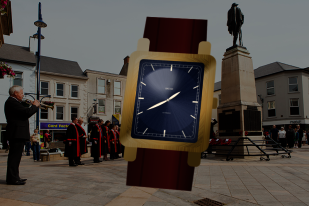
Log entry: 1:40
